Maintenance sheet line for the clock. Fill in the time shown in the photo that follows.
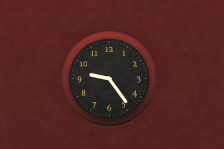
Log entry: 9:24
